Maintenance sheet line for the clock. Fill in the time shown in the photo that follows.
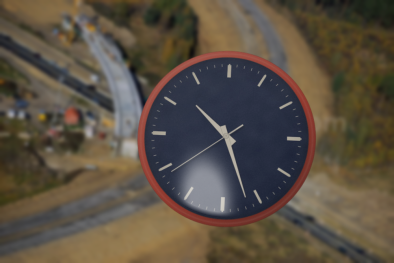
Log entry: 10:26:39
